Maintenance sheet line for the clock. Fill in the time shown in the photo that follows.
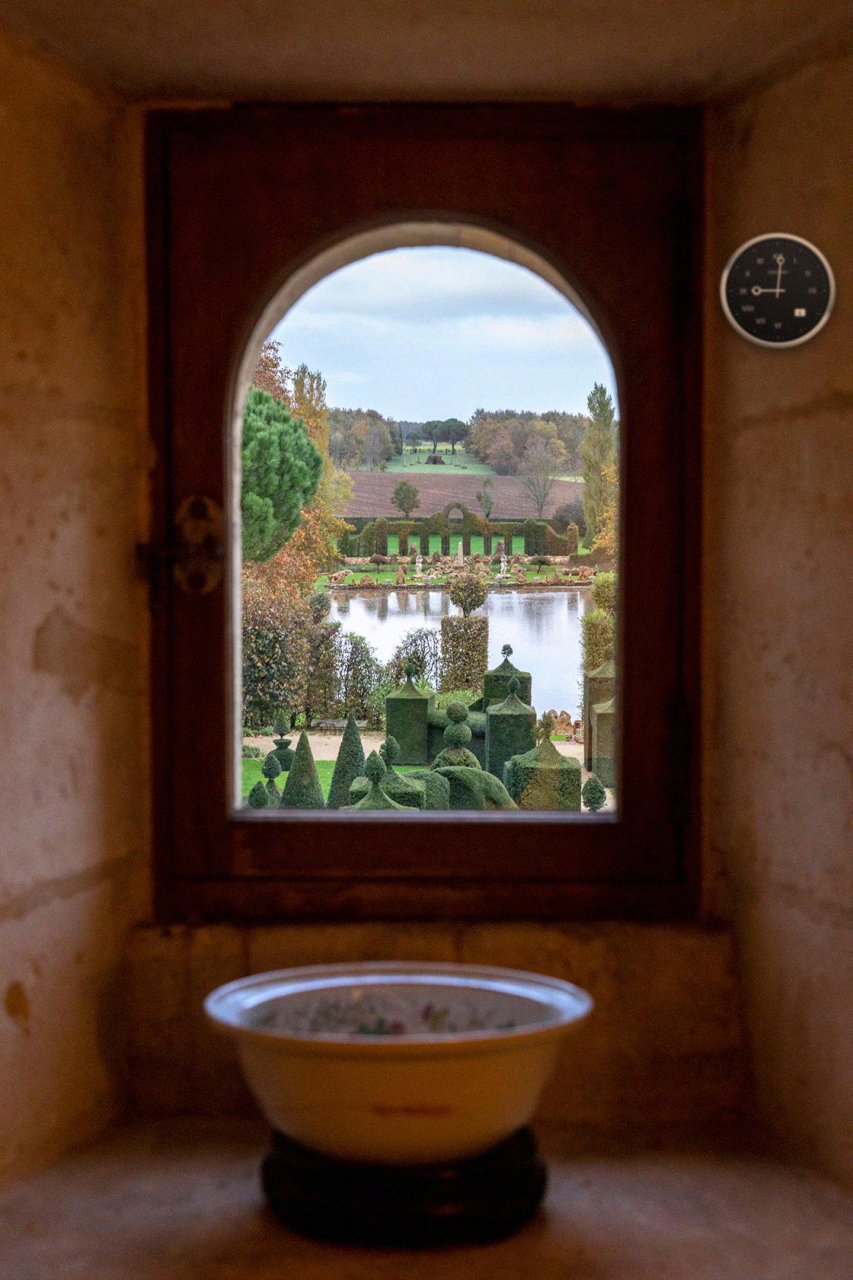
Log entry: 9:01
